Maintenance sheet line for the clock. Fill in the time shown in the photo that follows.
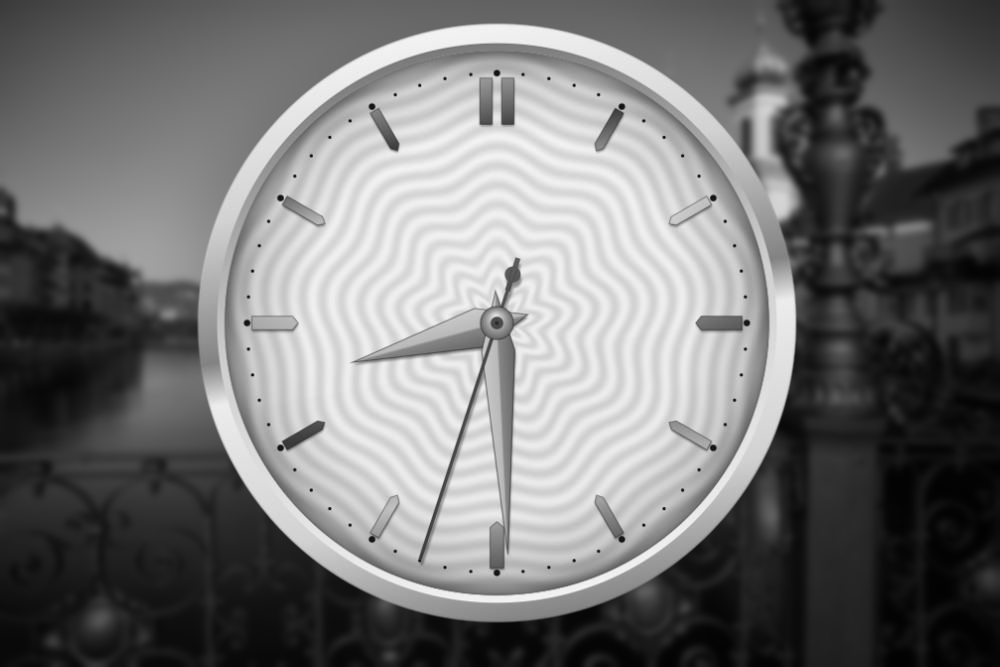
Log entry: 8:29:33
